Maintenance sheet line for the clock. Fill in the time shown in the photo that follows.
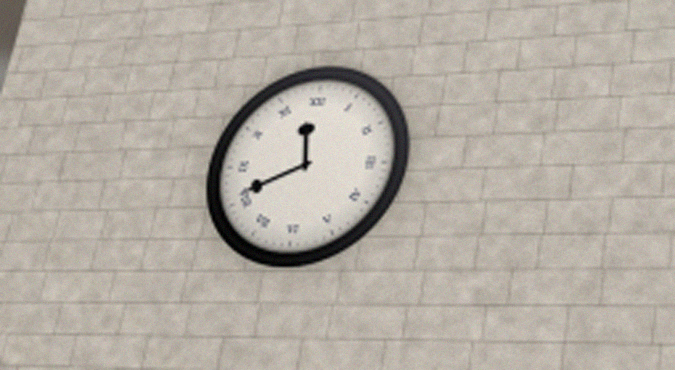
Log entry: 11:41
